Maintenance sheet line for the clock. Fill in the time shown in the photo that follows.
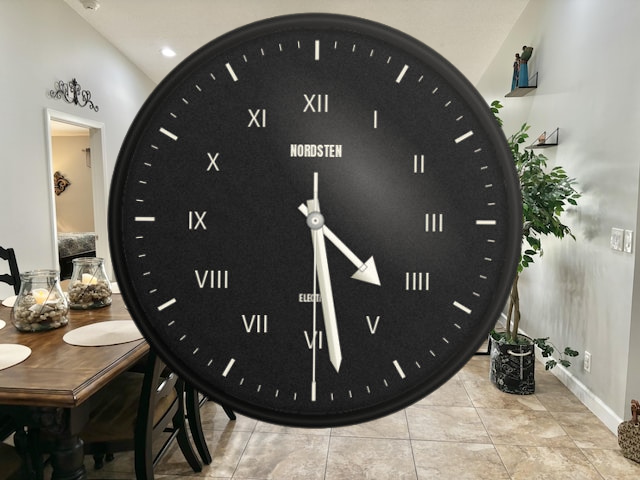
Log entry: 4:28:30
